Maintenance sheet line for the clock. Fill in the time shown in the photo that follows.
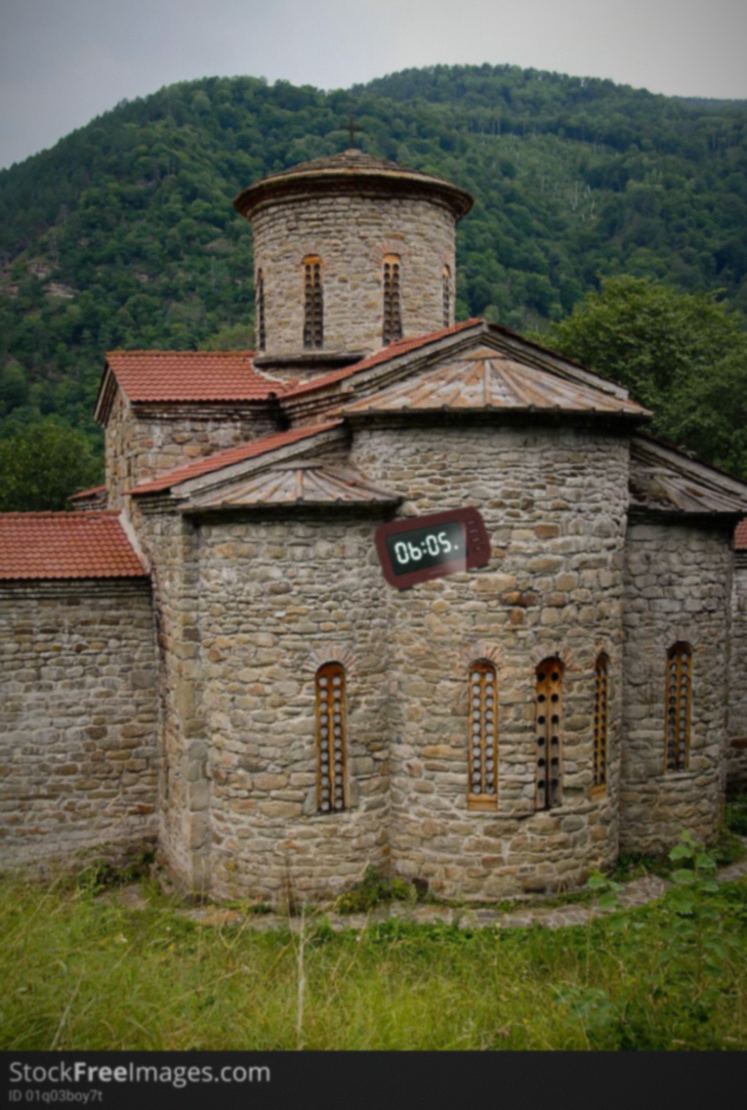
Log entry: 6:05
